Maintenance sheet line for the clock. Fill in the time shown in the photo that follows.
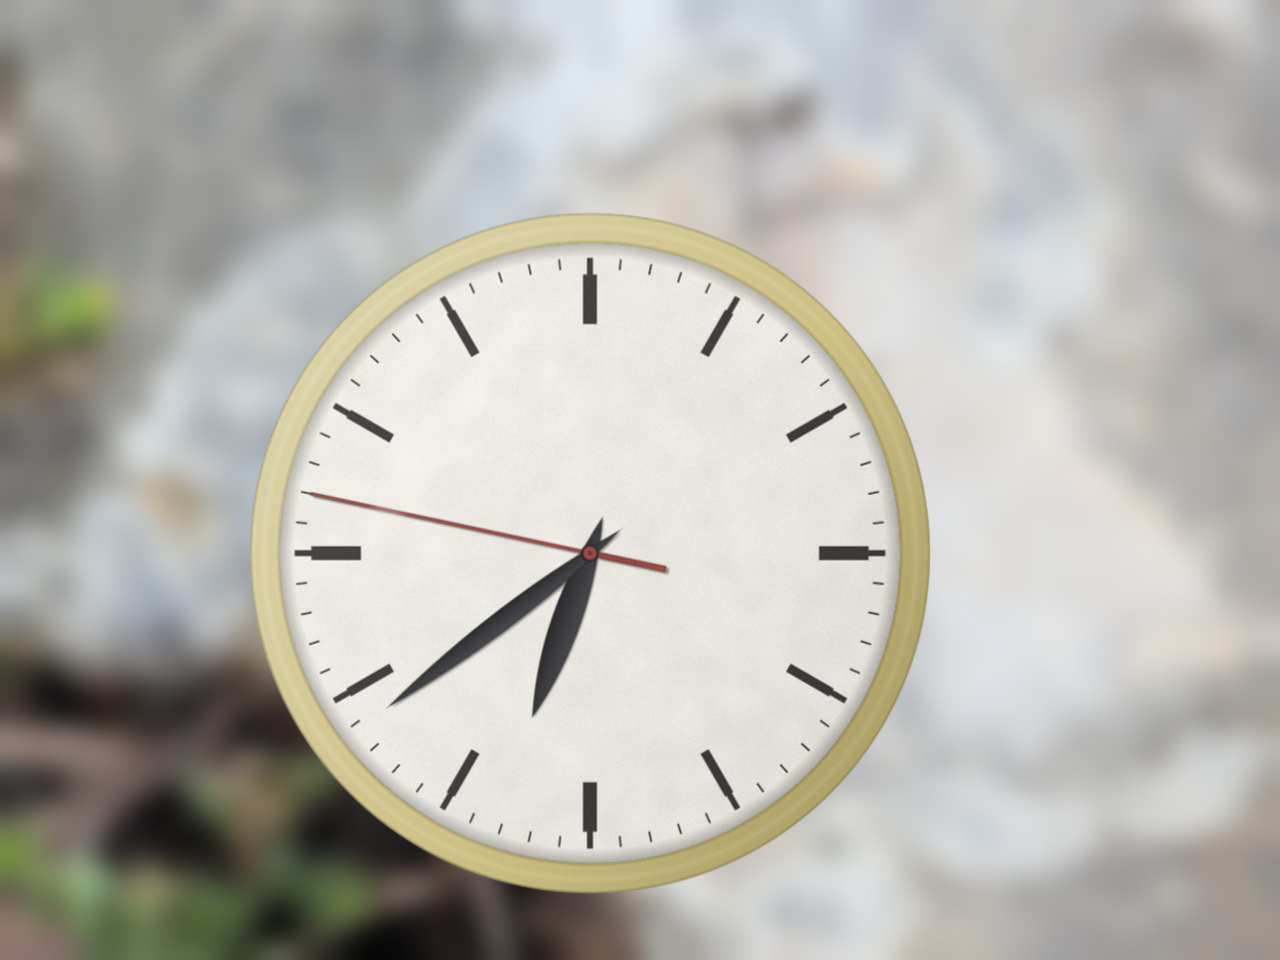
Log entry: 6:38:47
